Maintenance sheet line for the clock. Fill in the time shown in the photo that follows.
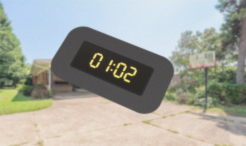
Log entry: 1:02
